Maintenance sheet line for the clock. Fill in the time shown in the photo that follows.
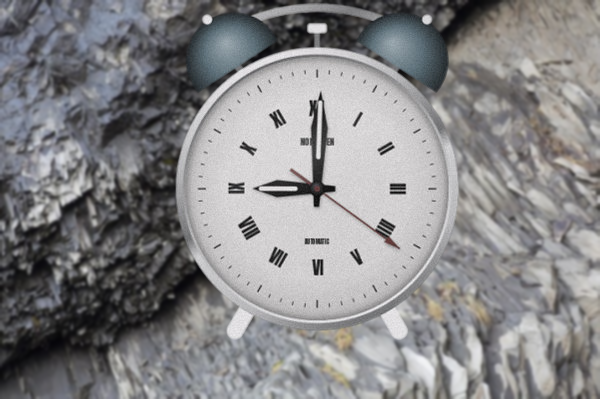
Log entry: 9:00:21
